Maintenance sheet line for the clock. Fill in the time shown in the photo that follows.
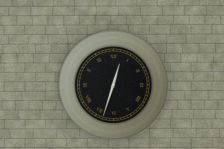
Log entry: 12:33
